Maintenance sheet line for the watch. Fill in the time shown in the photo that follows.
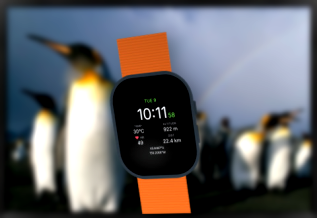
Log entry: 10:11
